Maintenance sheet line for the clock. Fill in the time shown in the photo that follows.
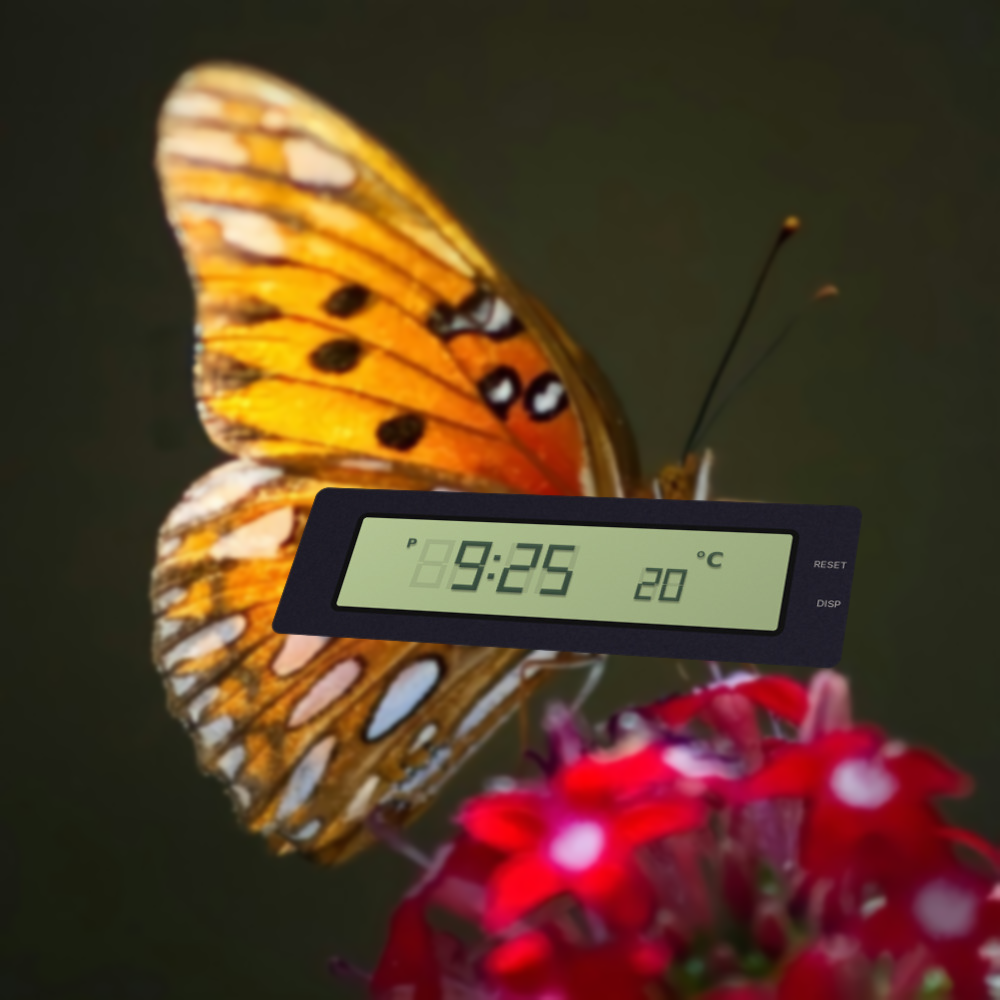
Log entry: 9:25
